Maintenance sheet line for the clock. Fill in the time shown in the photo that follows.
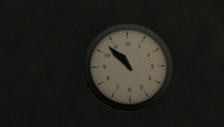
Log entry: 10:53
